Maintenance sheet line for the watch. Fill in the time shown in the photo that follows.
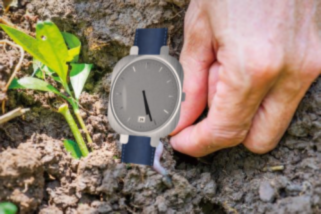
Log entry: 5:26
